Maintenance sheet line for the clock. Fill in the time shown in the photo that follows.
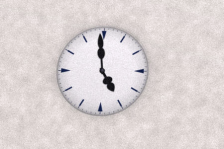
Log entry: 4:59
